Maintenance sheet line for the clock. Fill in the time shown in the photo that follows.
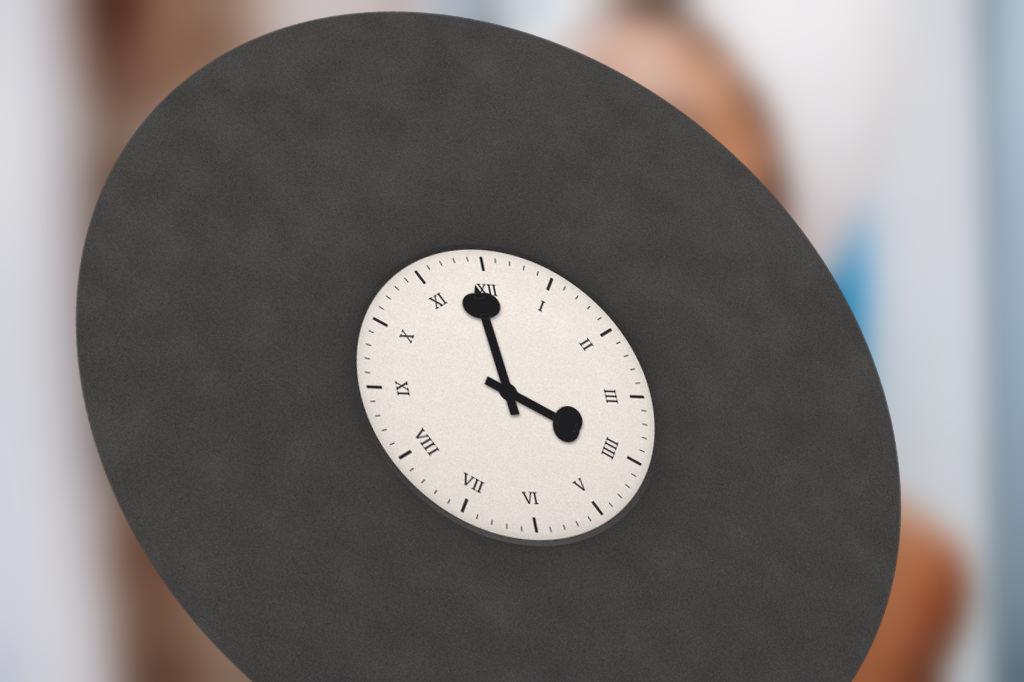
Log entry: 3:59
